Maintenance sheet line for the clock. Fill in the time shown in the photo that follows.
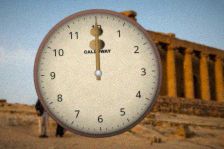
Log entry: 12:00
